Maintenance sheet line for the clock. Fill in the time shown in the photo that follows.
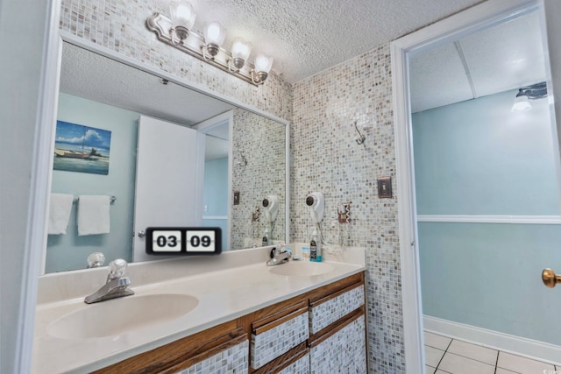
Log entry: 3:09
